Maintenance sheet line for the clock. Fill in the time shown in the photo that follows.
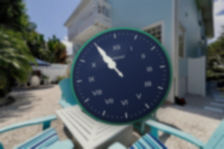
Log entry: 10:55
